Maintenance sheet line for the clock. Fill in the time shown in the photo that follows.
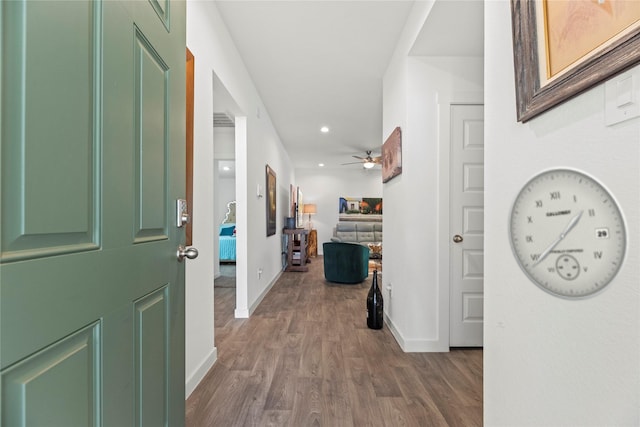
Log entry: 1:39
